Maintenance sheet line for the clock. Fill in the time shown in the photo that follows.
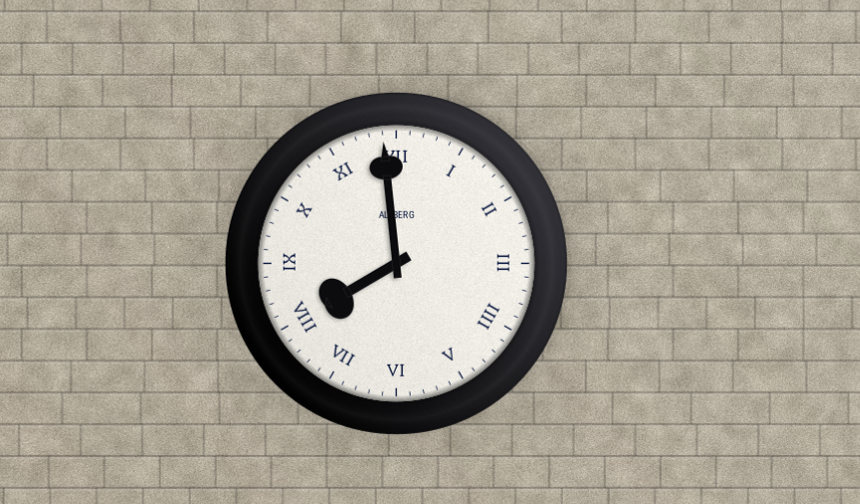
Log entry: 7:59
